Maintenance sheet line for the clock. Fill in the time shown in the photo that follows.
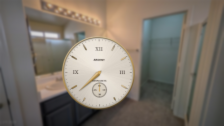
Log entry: 7:38
